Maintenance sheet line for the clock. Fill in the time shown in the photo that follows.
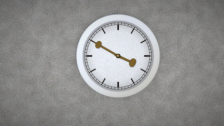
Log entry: 3:50
